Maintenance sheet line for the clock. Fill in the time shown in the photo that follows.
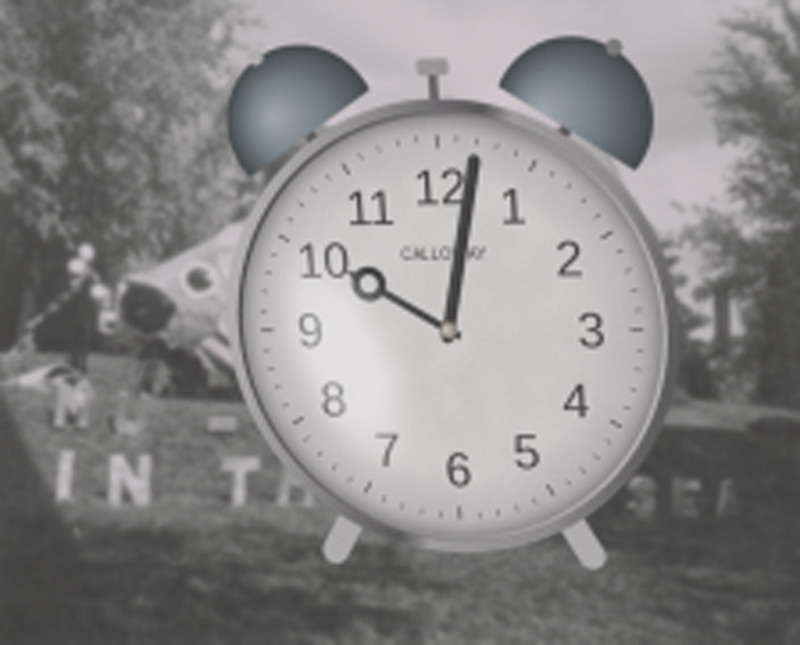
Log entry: 10:02
